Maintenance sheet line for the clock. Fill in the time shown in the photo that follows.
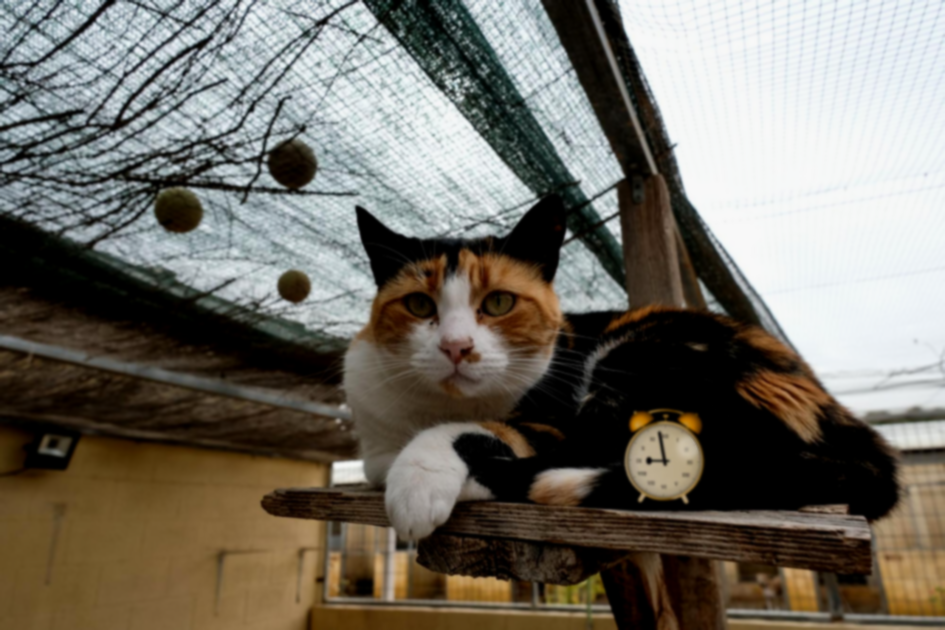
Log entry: 8:58
